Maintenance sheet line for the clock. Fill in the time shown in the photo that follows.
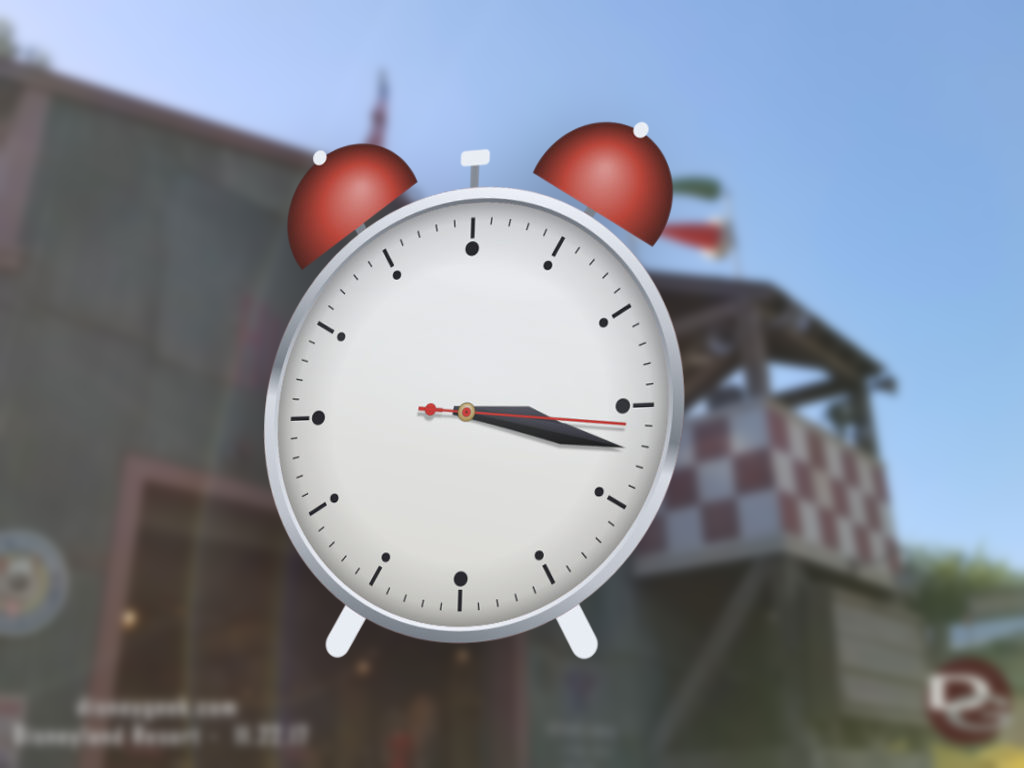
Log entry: 3:17:16
